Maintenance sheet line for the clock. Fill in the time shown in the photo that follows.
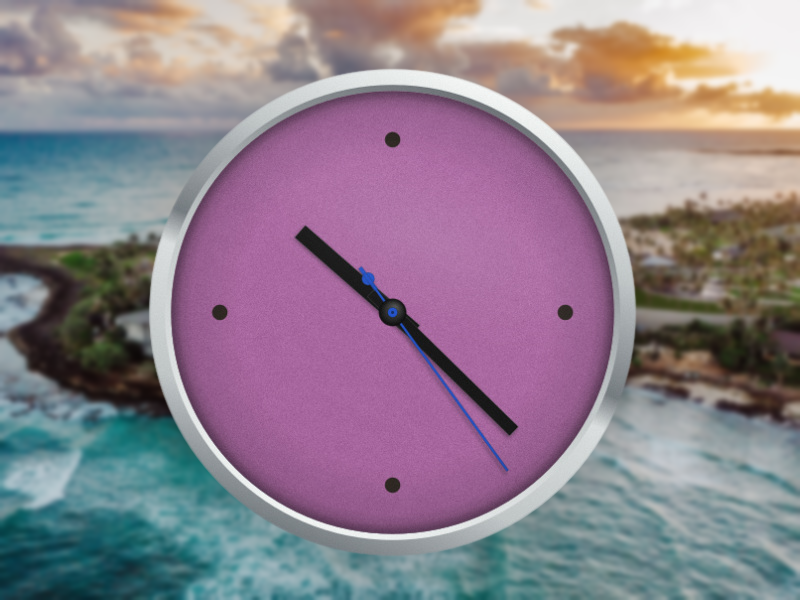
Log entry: 10:22:24
